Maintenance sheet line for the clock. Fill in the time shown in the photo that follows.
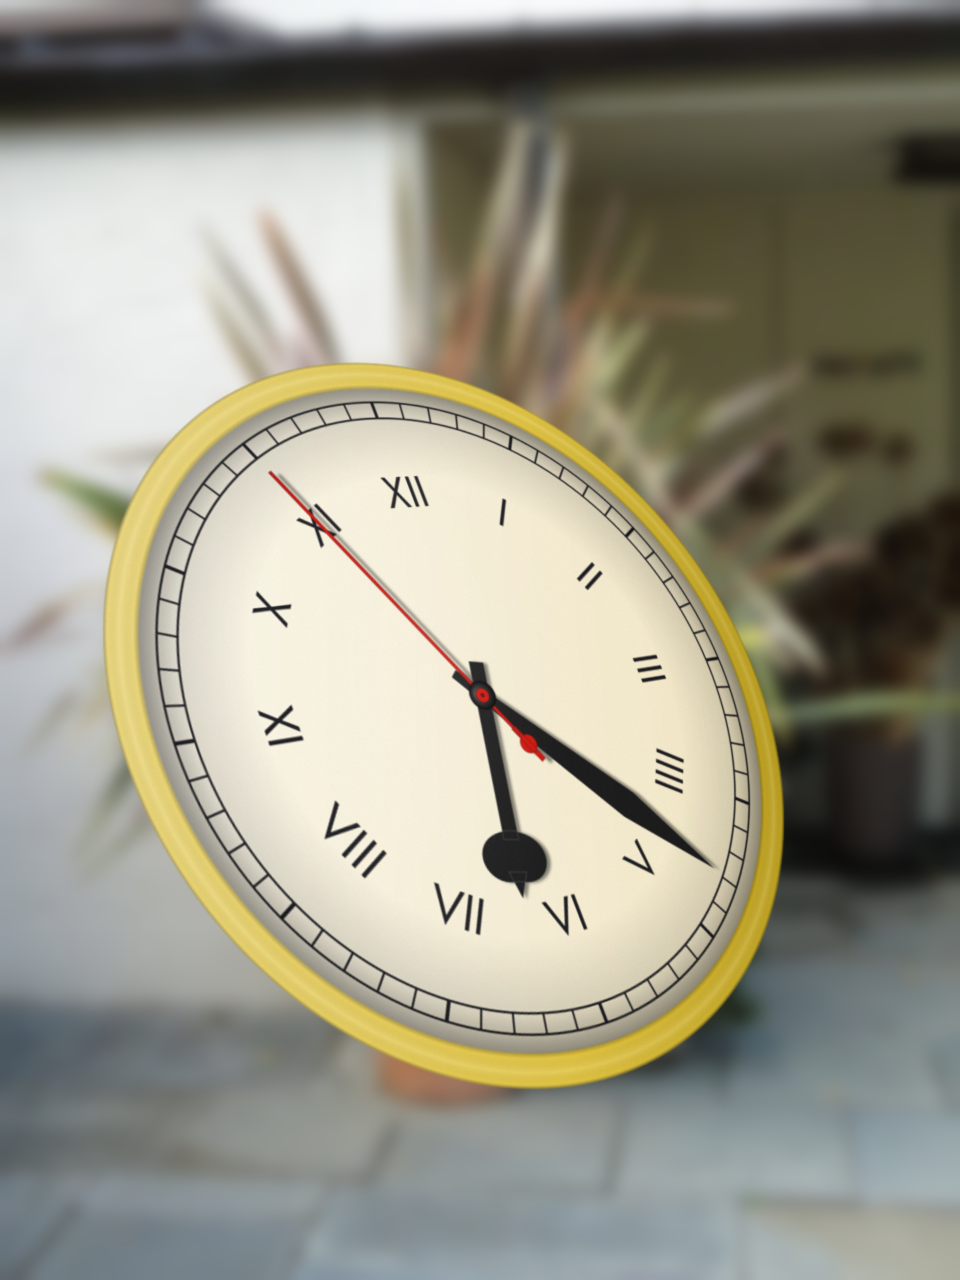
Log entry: 6:22:55
